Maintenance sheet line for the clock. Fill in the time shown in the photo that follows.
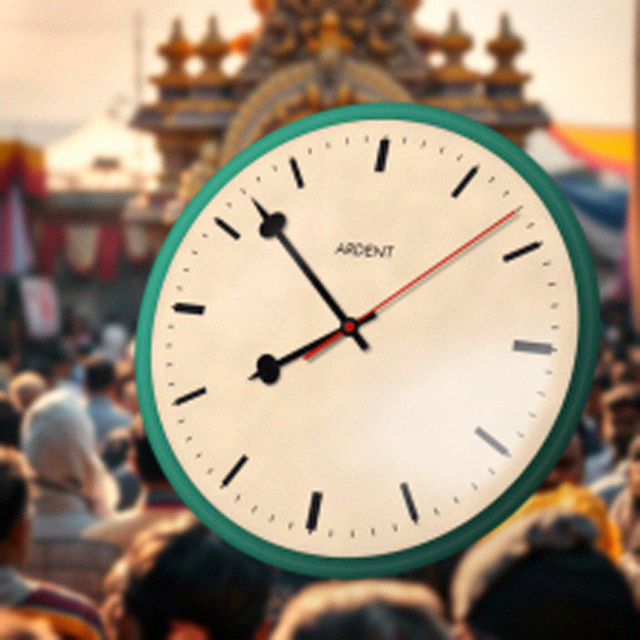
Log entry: 7:52:08
